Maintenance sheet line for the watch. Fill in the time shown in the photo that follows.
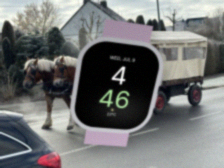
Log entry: 4:46
